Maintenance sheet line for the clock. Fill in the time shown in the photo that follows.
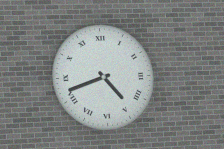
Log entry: 4:42
